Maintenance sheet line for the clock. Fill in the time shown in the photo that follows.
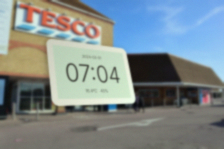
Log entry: 7:04
